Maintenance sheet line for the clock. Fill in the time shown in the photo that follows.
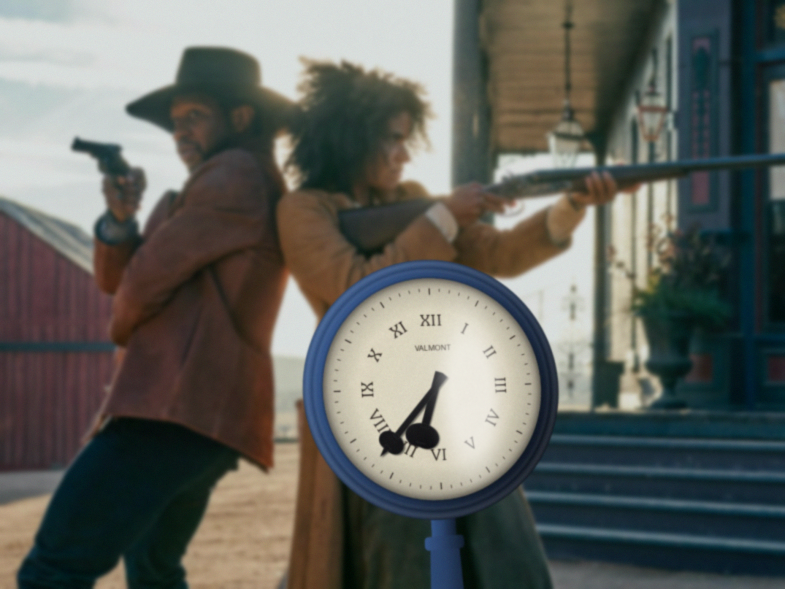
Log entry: 6:37
